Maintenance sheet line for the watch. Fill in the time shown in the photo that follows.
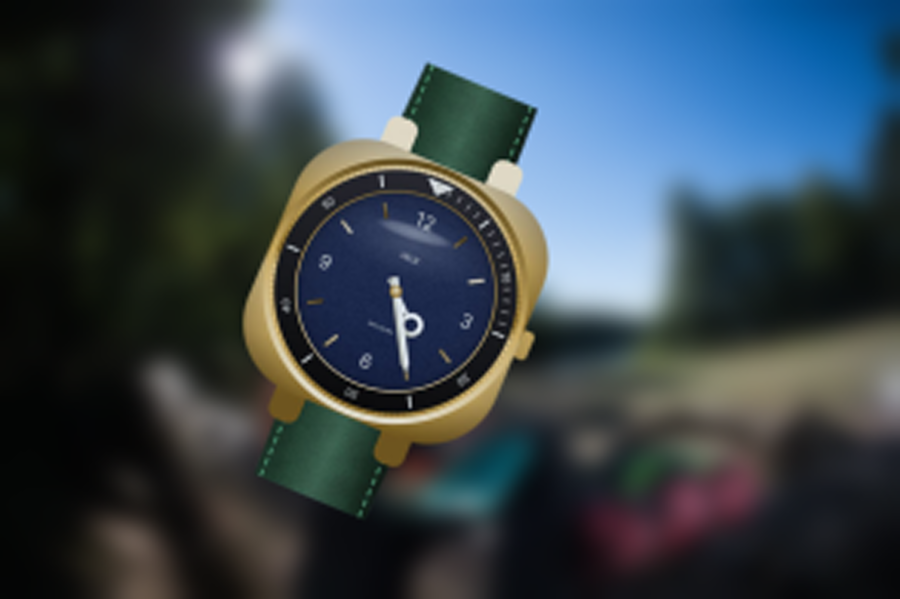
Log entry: 4:25
